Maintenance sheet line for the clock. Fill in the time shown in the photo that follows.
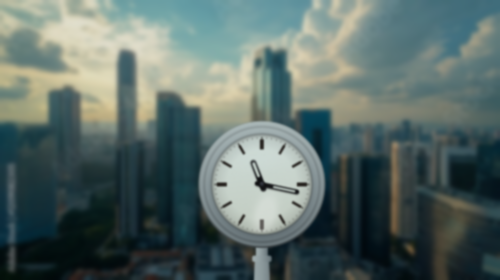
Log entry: 11:17
